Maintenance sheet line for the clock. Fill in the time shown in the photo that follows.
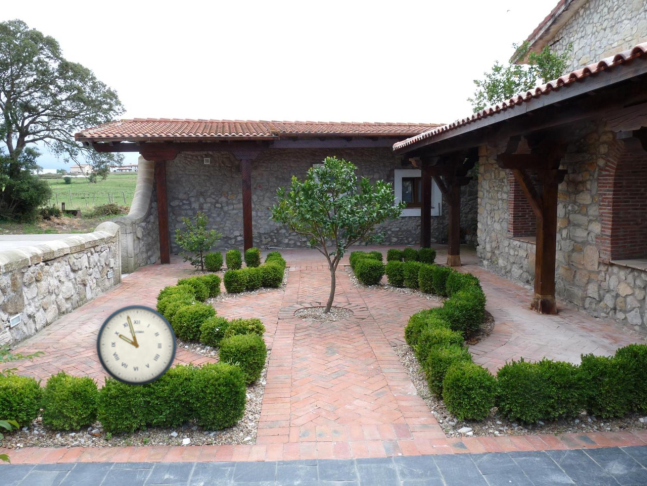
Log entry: 9:57
